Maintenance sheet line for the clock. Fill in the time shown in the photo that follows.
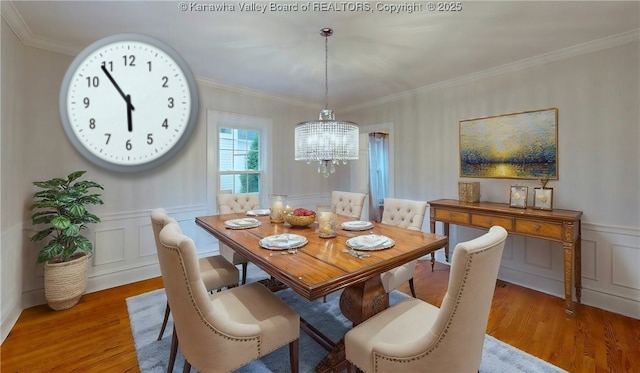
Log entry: 5:54
